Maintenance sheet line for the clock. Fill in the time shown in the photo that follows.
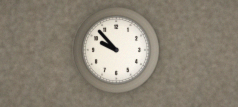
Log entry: 9:53
